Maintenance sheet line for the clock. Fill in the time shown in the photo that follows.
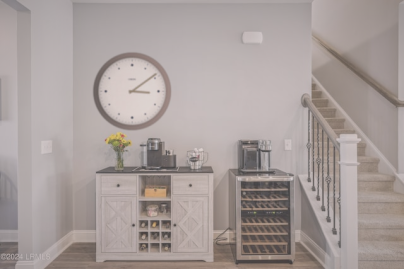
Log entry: 3:09
